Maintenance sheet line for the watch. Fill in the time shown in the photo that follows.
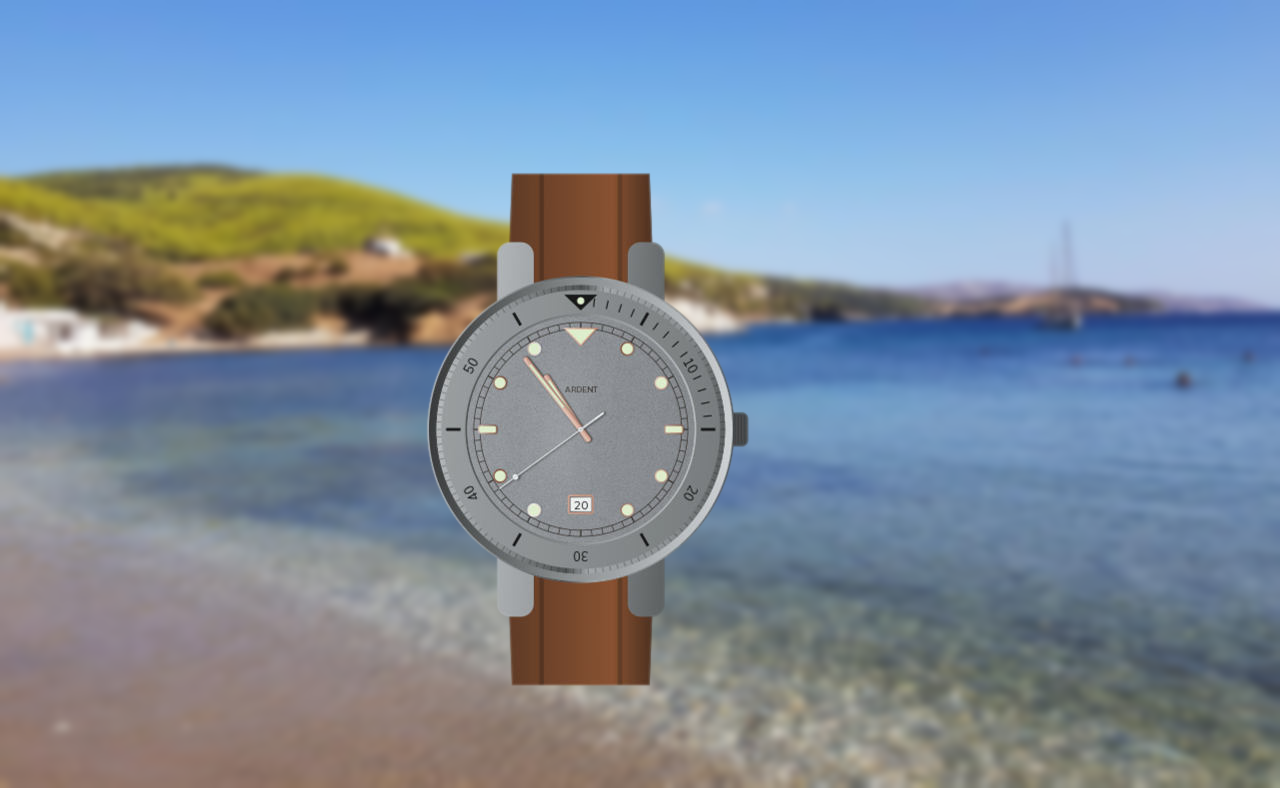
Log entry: 10:53:39
